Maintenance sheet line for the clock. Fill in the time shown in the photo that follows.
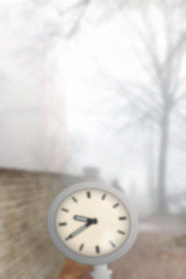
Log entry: 9:40
